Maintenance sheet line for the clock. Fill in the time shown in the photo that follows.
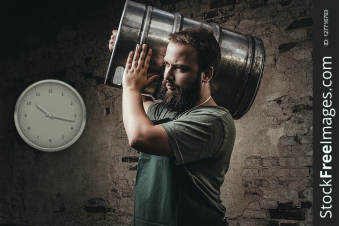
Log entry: 10:17
